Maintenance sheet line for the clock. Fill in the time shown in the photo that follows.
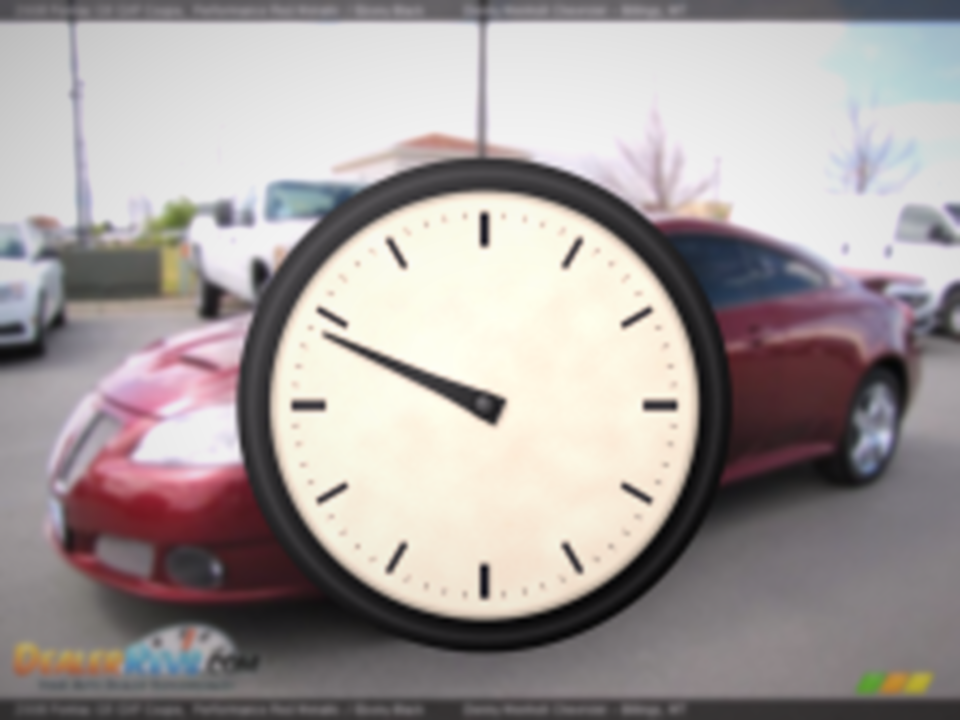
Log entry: 9:49
